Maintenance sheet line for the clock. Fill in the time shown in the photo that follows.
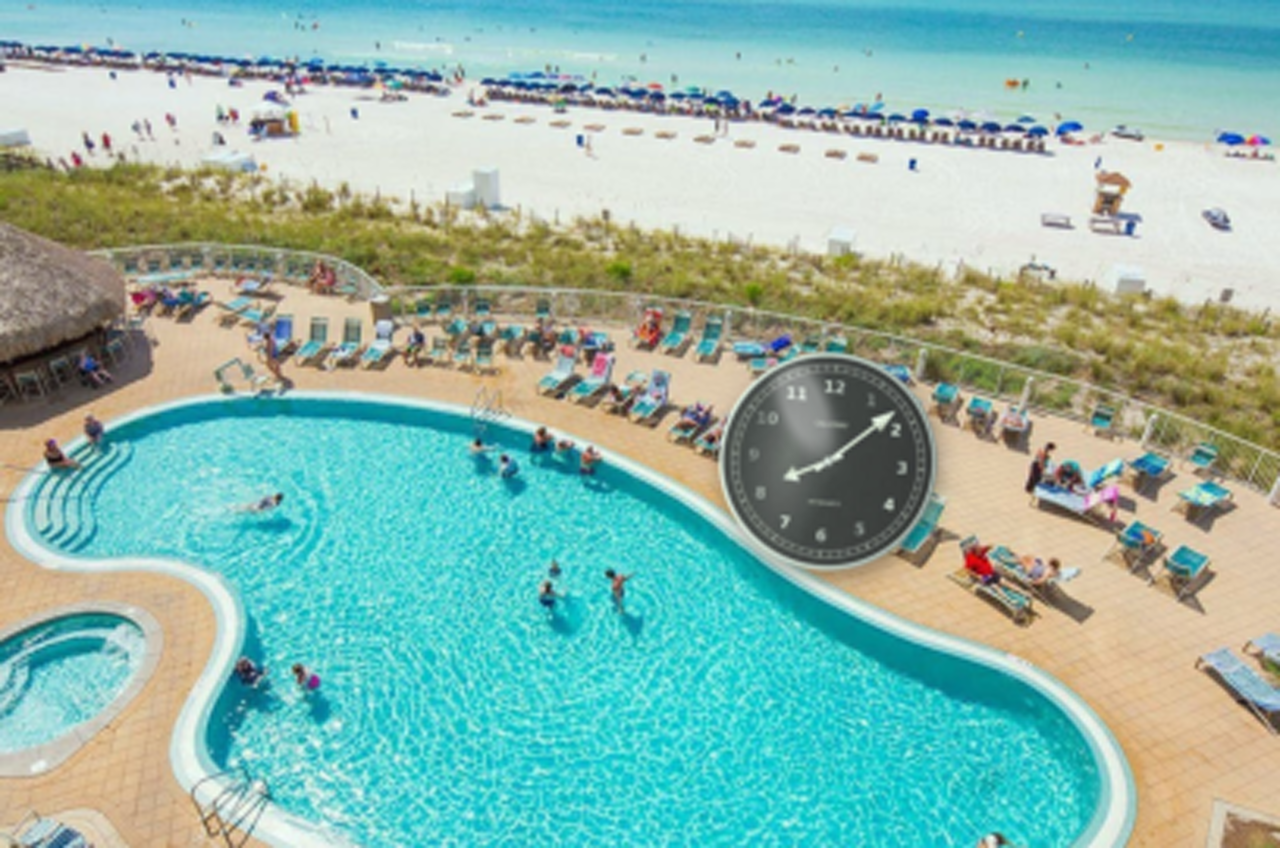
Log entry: 8:08
